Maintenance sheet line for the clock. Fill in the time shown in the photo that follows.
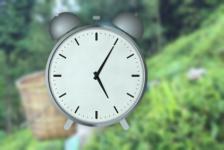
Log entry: 5:05
